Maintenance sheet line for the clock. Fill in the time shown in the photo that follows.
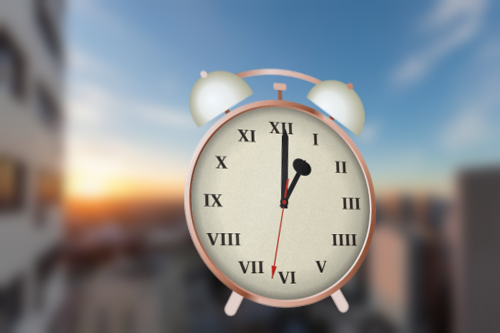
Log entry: 1:00:32
